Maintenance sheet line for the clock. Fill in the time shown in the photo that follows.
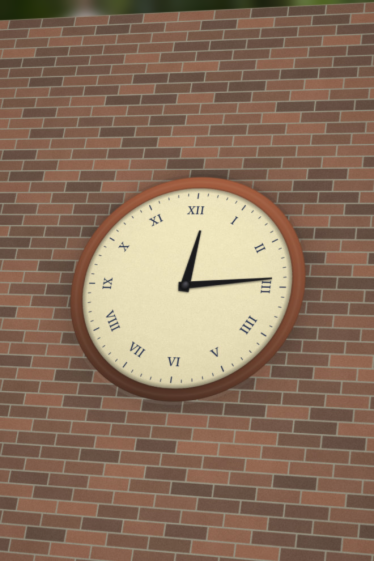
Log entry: 12:14
